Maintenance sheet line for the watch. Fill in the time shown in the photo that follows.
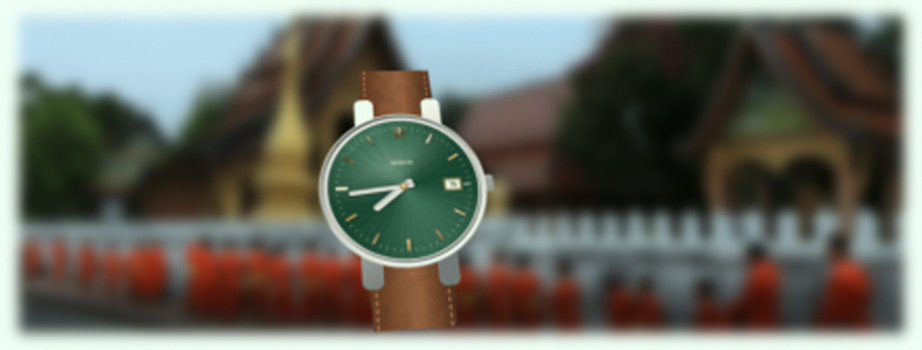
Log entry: 7:44
